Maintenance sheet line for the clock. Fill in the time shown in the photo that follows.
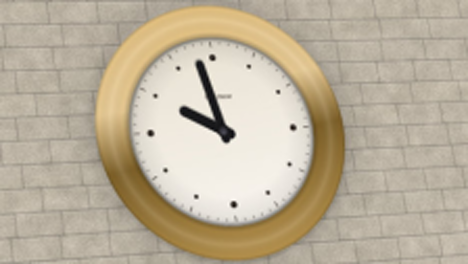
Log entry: 9:58
